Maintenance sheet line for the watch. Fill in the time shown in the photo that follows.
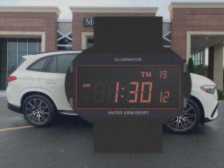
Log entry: 1:30:12
